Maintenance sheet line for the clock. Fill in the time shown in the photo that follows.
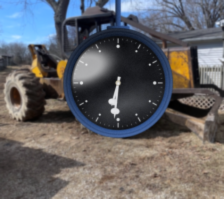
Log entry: 6:31
